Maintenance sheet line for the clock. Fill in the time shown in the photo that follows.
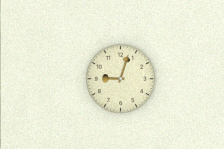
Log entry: 9:03
